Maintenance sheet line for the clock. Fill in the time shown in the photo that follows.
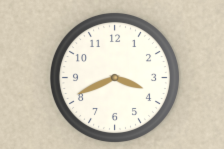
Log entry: 3:41
